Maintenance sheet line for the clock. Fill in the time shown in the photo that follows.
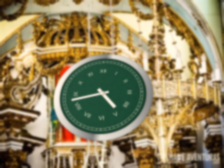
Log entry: 4:43
